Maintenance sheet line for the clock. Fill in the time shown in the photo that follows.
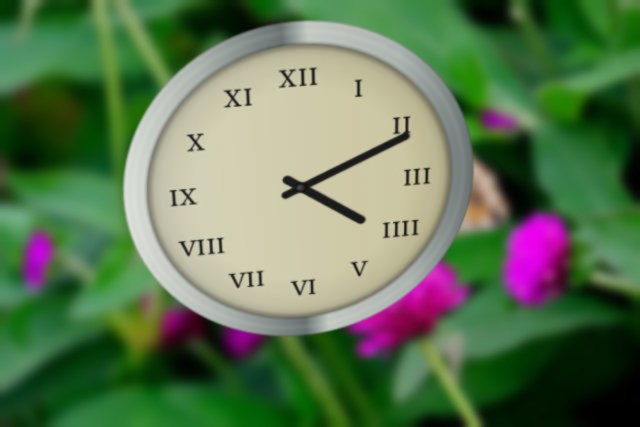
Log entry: 4:11
